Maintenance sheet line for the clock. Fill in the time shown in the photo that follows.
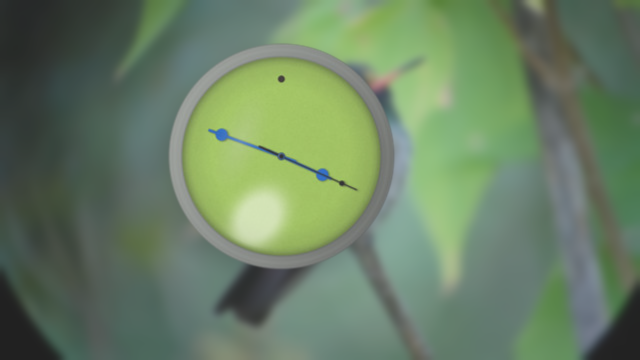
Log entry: 3:48:19
